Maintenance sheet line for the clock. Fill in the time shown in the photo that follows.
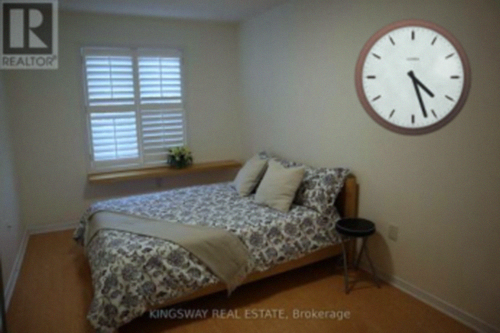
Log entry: 4:27
